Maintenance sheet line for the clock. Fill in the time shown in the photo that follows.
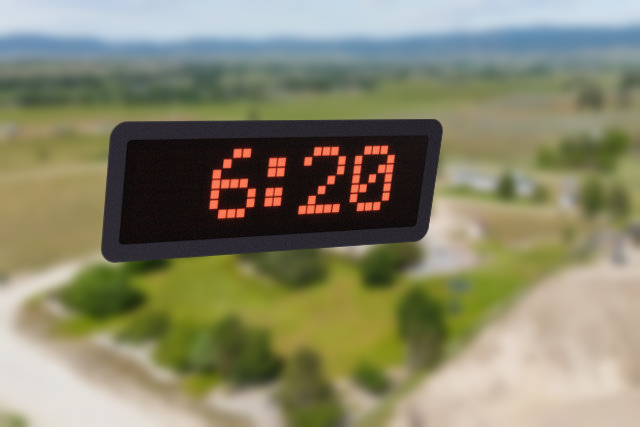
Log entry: 6:20
